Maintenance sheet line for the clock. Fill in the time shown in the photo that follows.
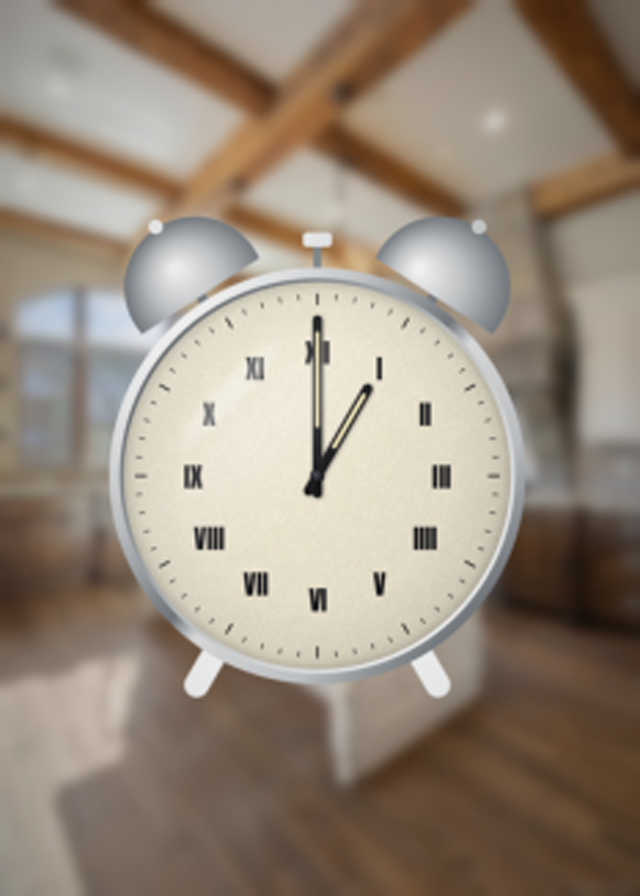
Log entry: 1:00
